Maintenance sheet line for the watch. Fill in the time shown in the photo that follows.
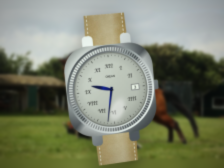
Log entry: 9:32
